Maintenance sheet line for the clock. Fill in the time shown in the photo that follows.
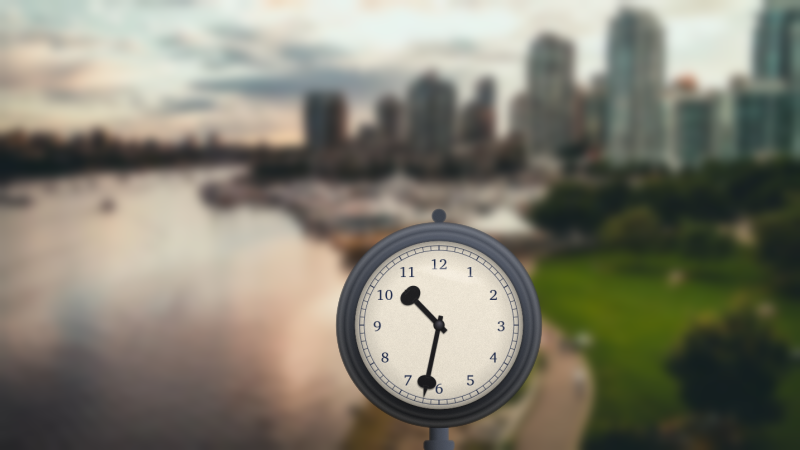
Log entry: 10:32
